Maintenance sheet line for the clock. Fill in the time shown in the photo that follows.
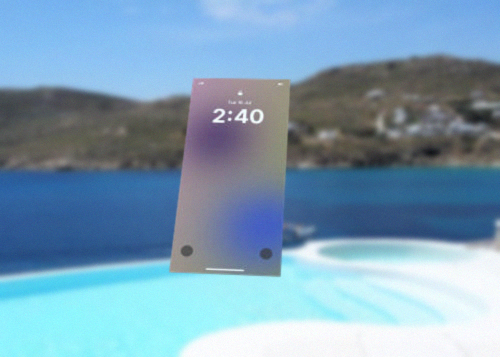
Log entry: 2:40
